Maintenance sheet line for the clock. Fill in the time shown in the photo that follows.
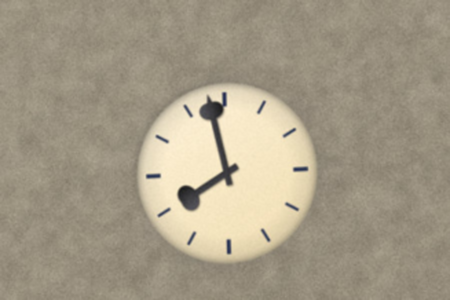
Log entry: 7:58
